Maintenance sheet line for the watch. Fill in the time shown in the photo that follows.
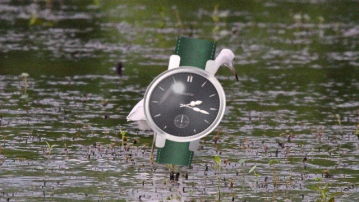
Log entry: 2:17
